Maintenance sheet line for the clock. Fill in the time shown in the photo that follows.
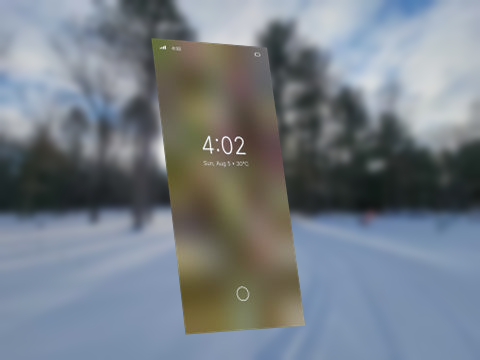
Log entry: 4:02
